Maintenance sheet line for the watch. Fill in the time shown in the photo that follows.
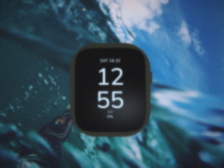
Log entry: 12:55
